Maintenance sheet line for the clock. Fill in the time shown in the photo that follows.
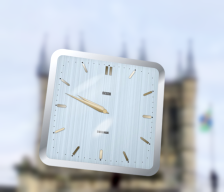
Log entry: 9:48
